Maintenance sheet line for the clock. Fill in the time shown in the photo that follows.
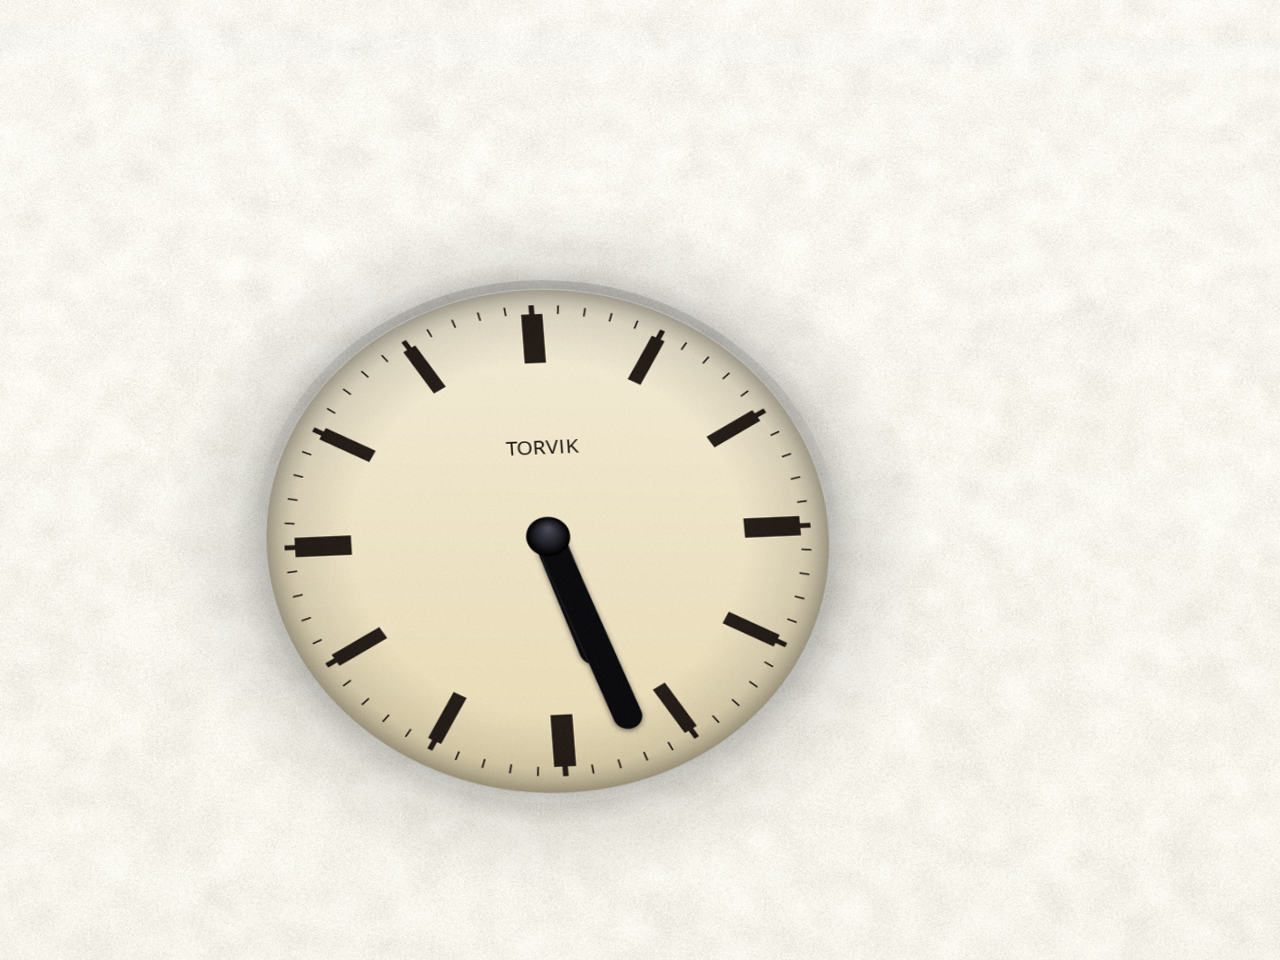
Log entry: 5:27
